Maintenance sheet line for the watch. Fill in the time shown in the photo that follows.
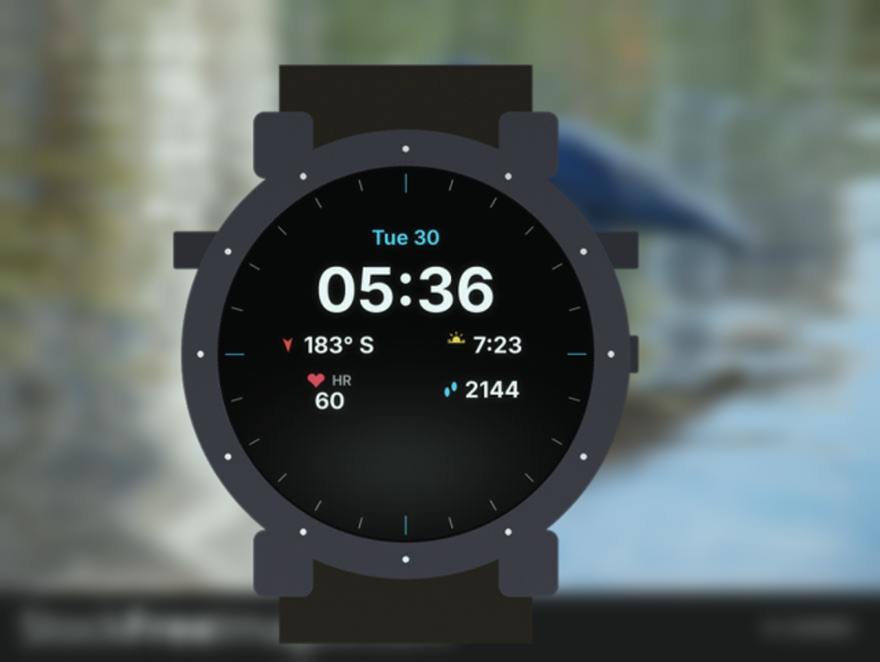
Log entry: 5:36
